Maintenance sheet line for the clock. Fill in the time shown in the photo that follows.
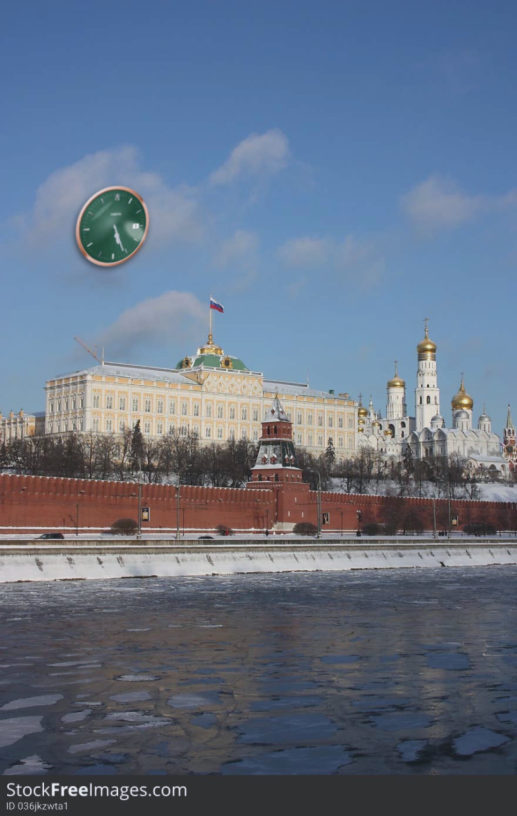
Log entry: 5:26
